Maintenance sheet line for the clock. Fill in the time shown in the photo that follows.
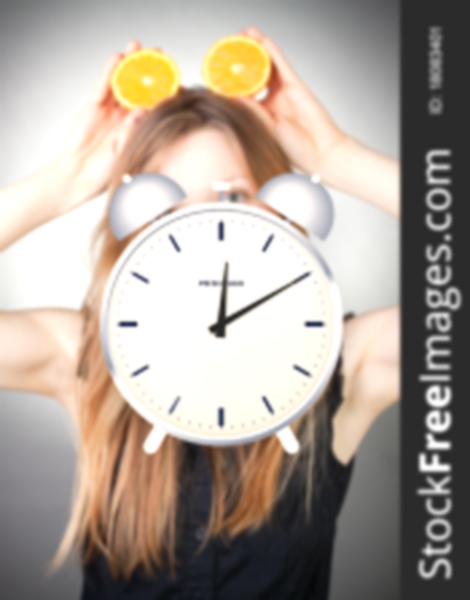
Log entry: 12:10
